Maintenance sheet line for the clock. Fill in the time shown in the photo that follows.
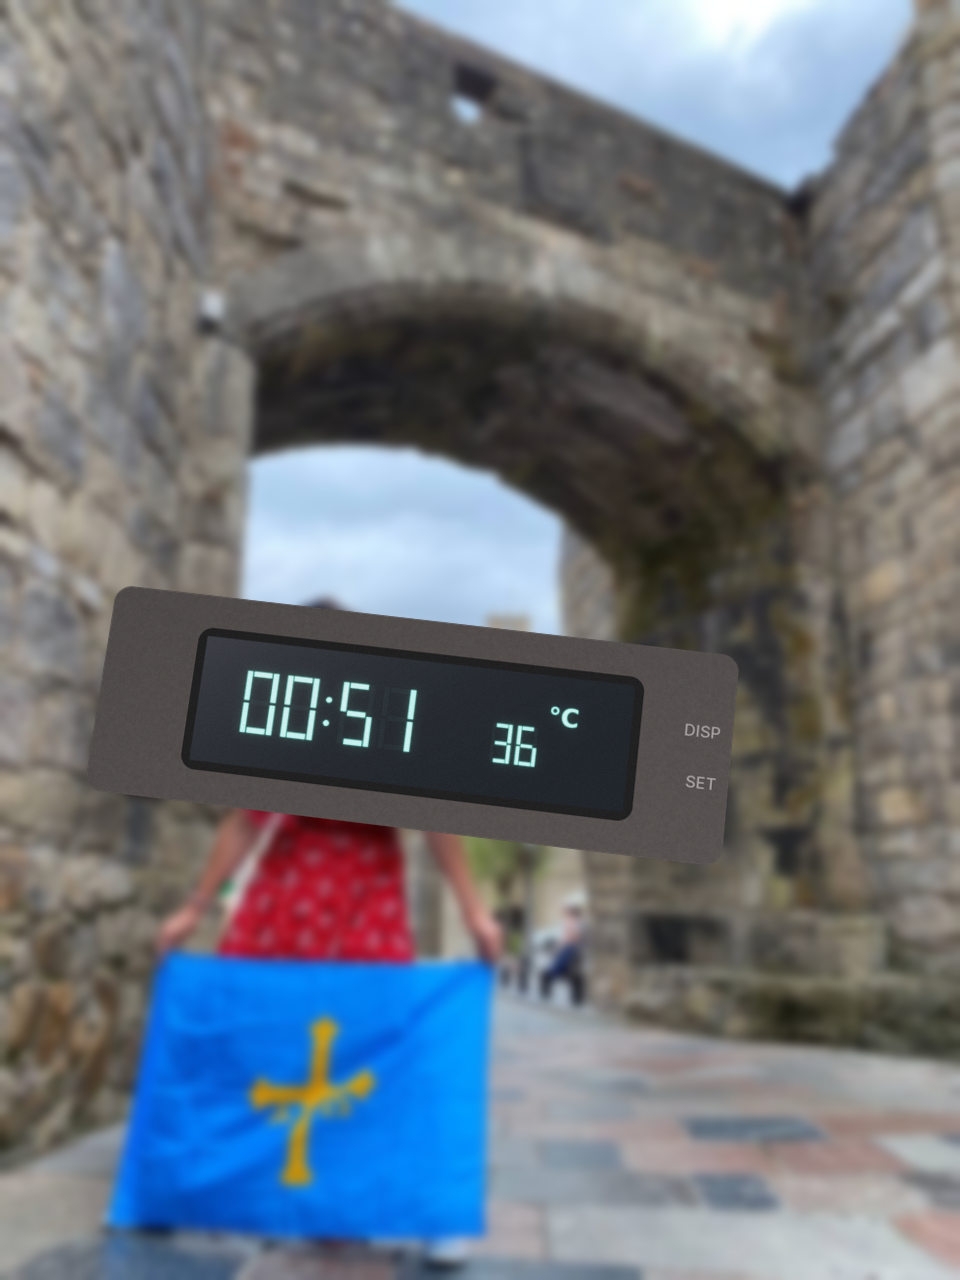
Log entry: 0:51
